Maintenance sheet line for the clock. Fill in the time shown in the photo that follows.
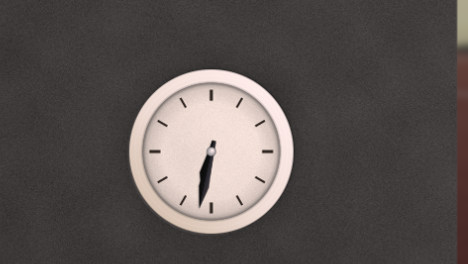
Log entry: 6:32
